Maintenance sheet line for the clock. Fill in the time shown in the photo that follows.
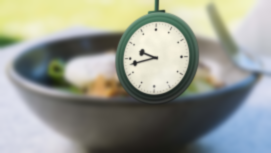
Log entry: 9:43
